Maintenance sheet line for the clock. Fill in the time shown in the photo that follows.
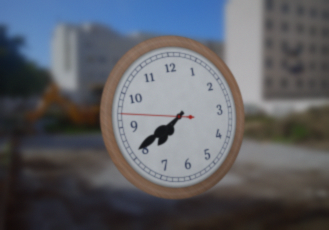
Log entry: 7:40:47
